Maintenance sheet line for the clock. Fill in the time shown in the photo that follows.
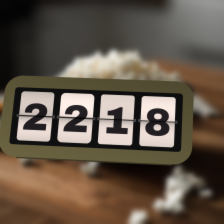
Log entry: 22:18
